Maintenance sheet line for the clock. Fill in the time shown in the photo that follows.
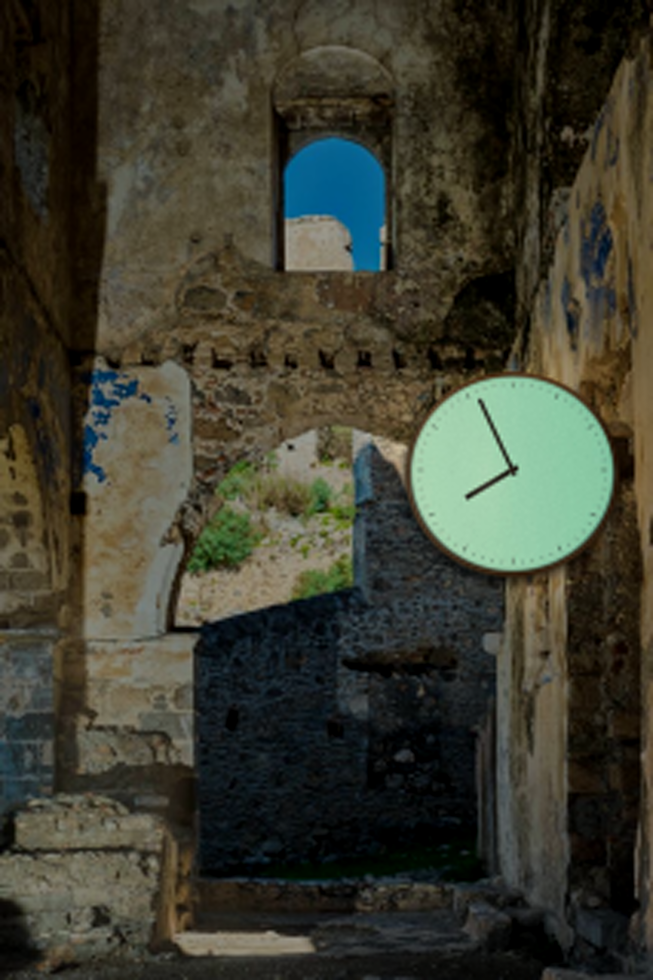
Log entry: 7:56
